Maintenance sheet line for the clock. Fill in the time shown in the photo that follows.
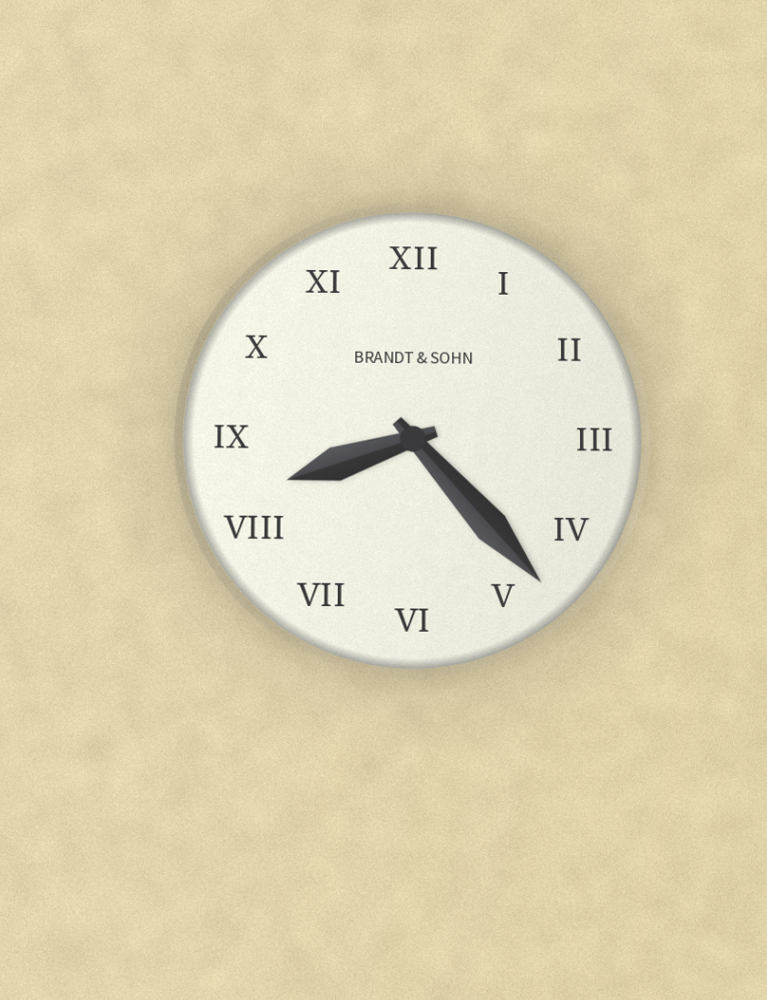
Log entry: 8:23
